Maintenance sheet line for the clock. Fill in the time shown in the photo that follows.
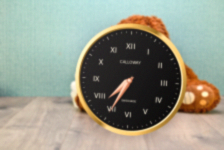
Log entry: 7:35
